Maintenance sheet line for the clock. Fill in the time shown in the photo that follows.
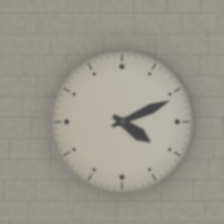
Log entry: 4:11
